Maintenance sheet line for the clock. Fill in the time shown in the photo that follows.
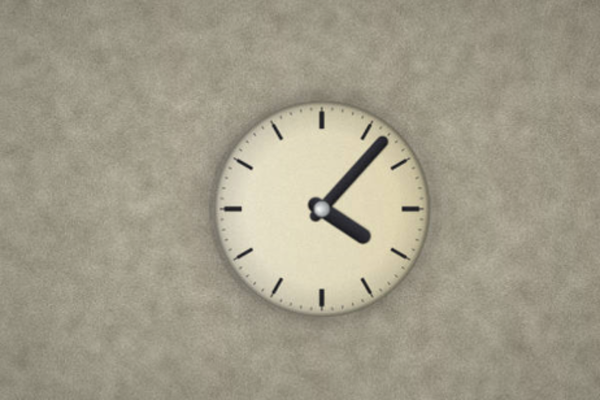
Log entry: 4:07
